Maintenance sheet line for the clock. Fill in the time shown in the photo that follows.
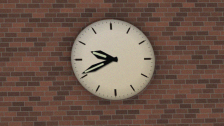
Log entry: 9:41
